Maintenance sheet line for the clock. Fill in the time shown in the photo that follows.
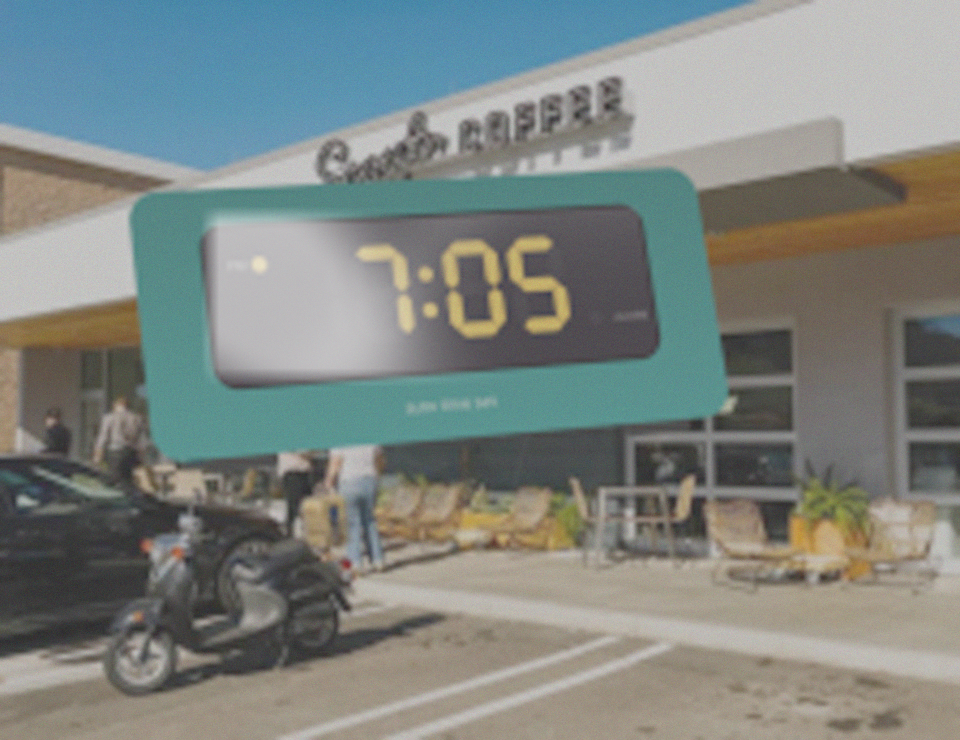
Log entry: 7:05
